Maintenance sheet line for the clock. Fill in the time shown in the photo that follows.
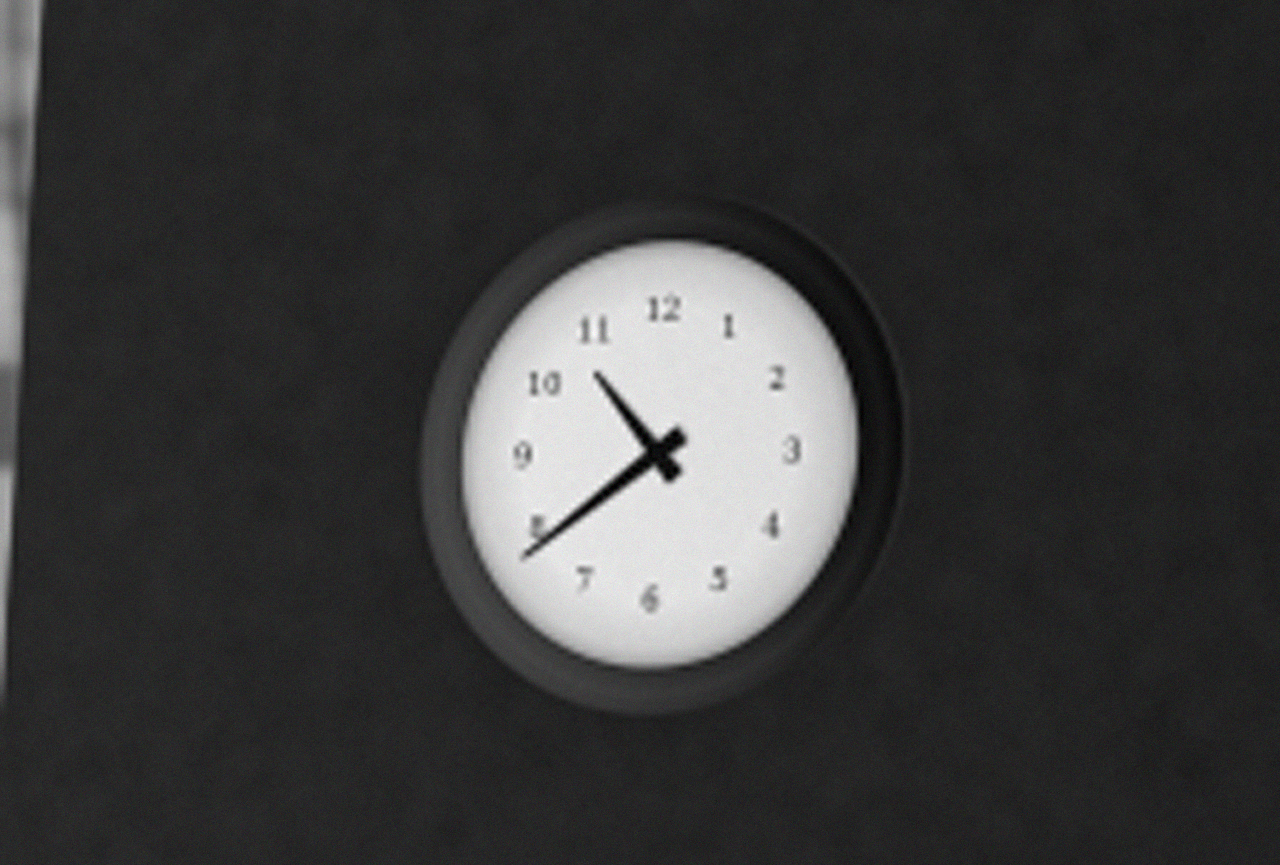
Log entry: 10:39
